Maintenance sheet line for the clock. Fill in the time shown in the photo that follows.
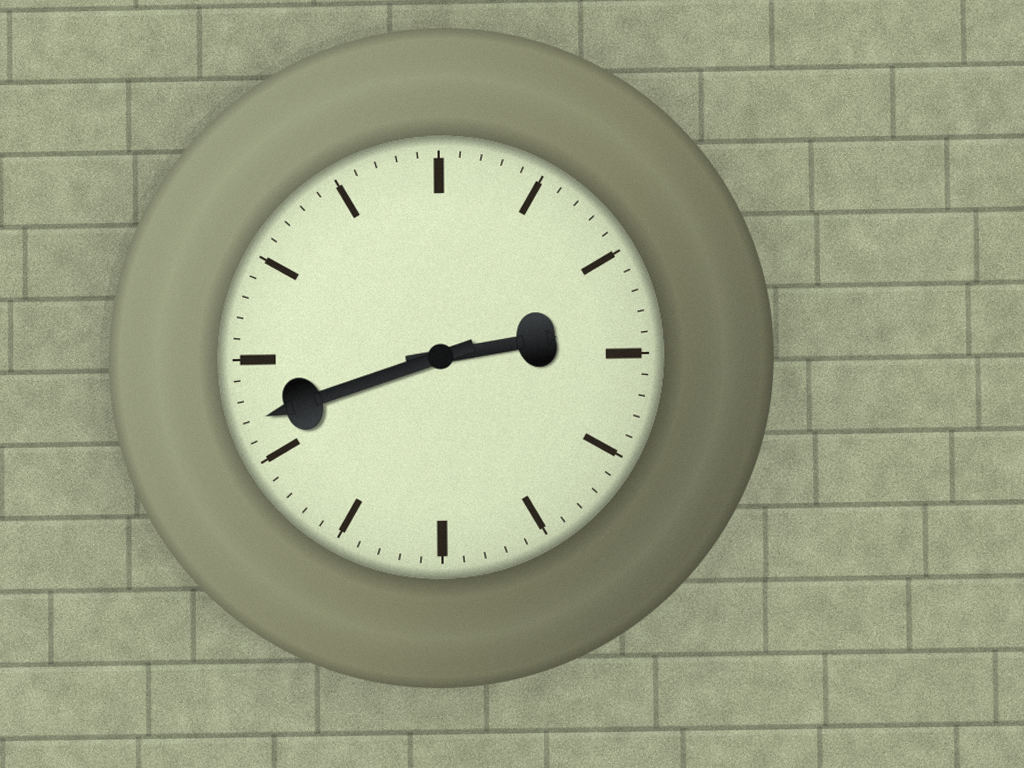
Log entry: 2:42
